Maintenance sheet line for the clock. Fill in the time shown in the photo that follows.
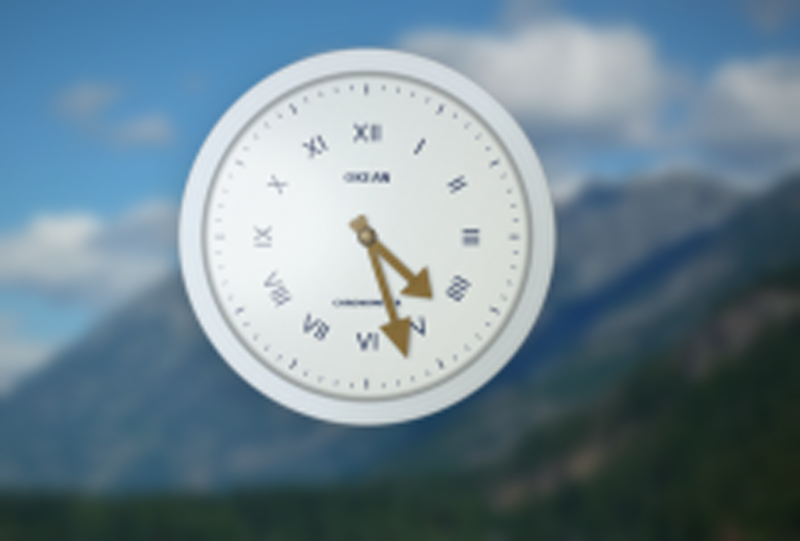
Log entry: 4:27
